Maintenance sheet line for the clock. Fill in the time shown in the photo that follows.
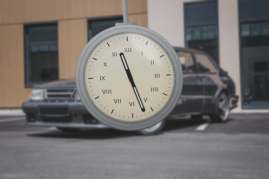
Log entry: 11:27
